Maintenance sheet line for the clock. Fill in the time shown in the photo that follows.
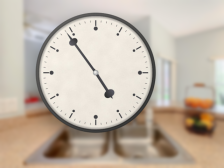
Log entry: 4:54
